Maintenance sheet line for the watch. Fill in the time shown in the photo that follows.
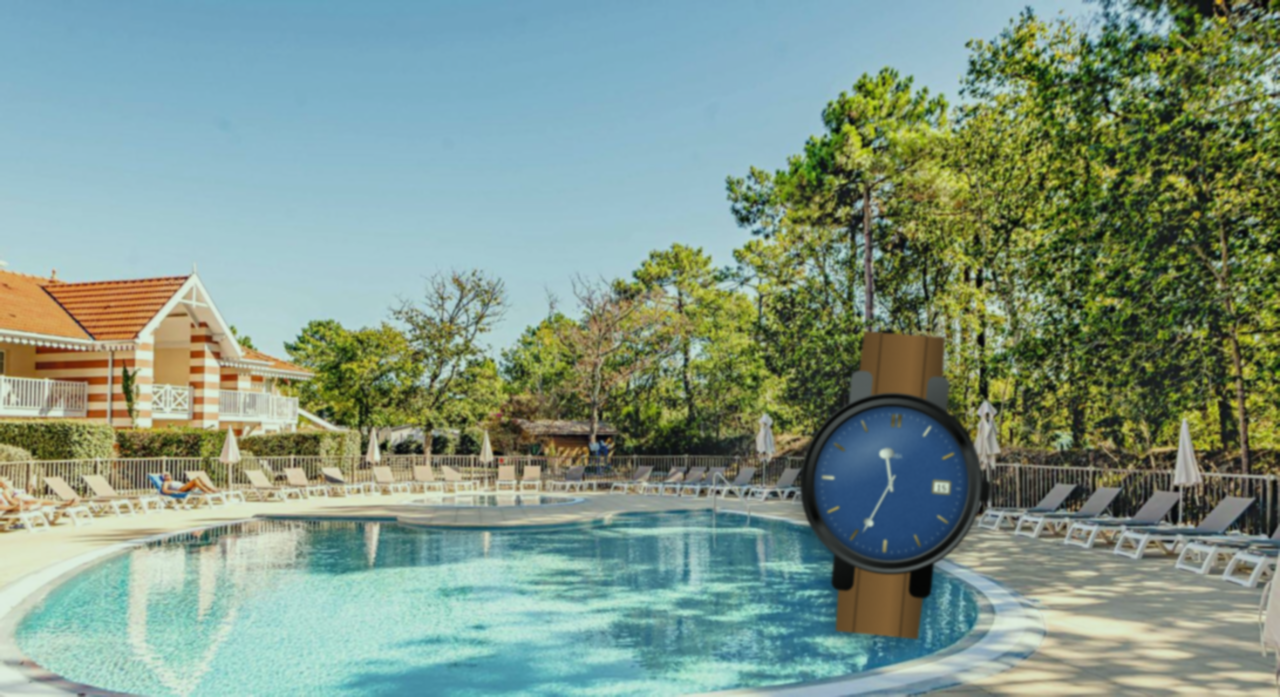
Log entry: 11:34
